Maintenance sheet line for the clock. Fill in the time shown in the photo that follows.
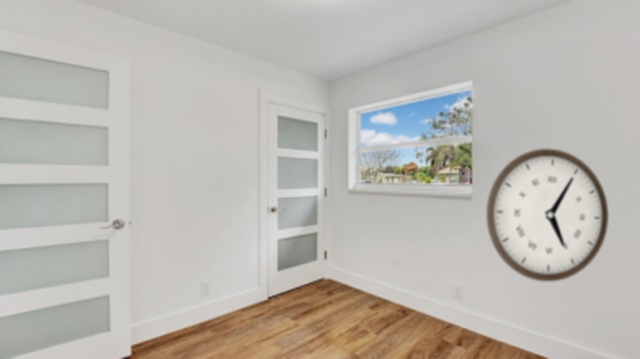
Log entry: 5:05
